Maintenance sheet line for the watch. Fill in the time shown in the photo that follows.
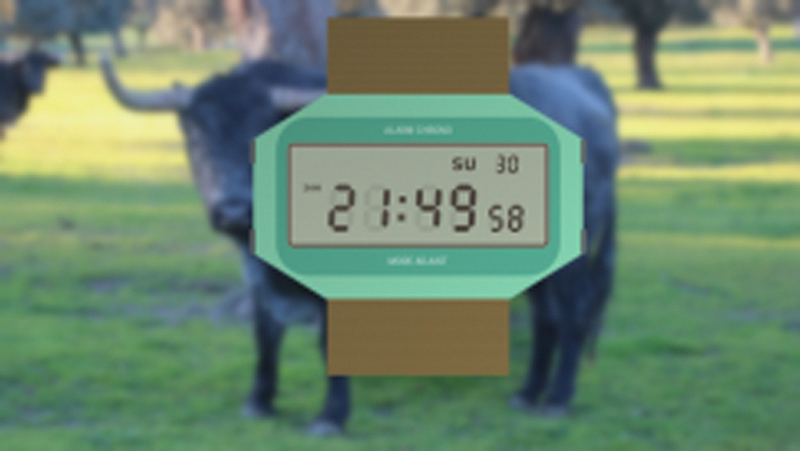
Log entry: 21:49:58
